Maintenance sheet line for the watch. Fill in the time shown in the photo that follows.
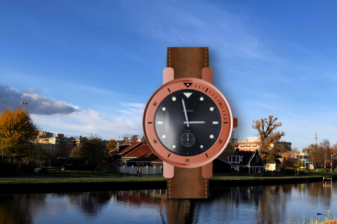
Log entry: 2:58
